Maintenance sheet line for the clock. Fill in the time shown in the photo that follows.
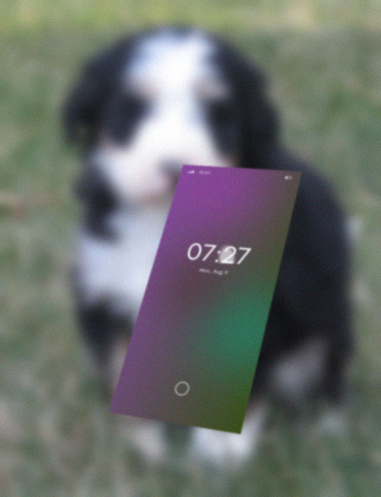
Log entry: 7:27
